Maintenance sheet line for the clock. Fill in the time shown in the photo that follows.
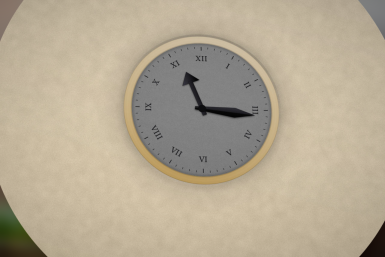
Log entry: 11:16
